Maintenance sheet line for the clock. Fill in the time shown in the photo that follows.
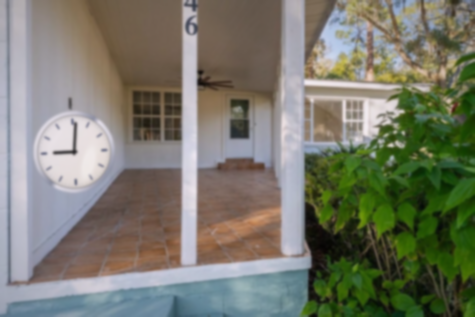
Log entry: 9:01
